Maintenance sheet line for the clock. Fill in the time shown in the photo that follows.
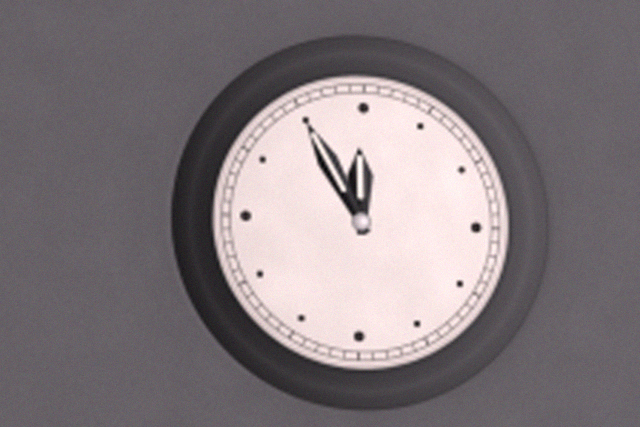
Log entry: 11:55
